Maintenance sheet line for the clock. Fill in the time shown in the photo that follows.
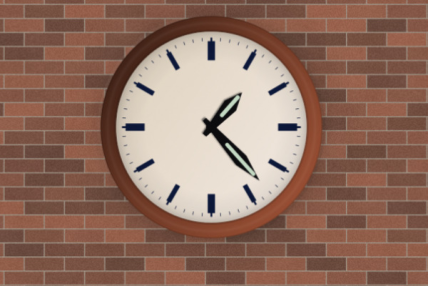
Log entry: 1:23
